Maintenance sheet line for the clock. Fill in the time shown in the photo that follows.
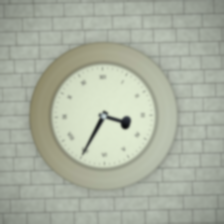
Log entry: 3:35
